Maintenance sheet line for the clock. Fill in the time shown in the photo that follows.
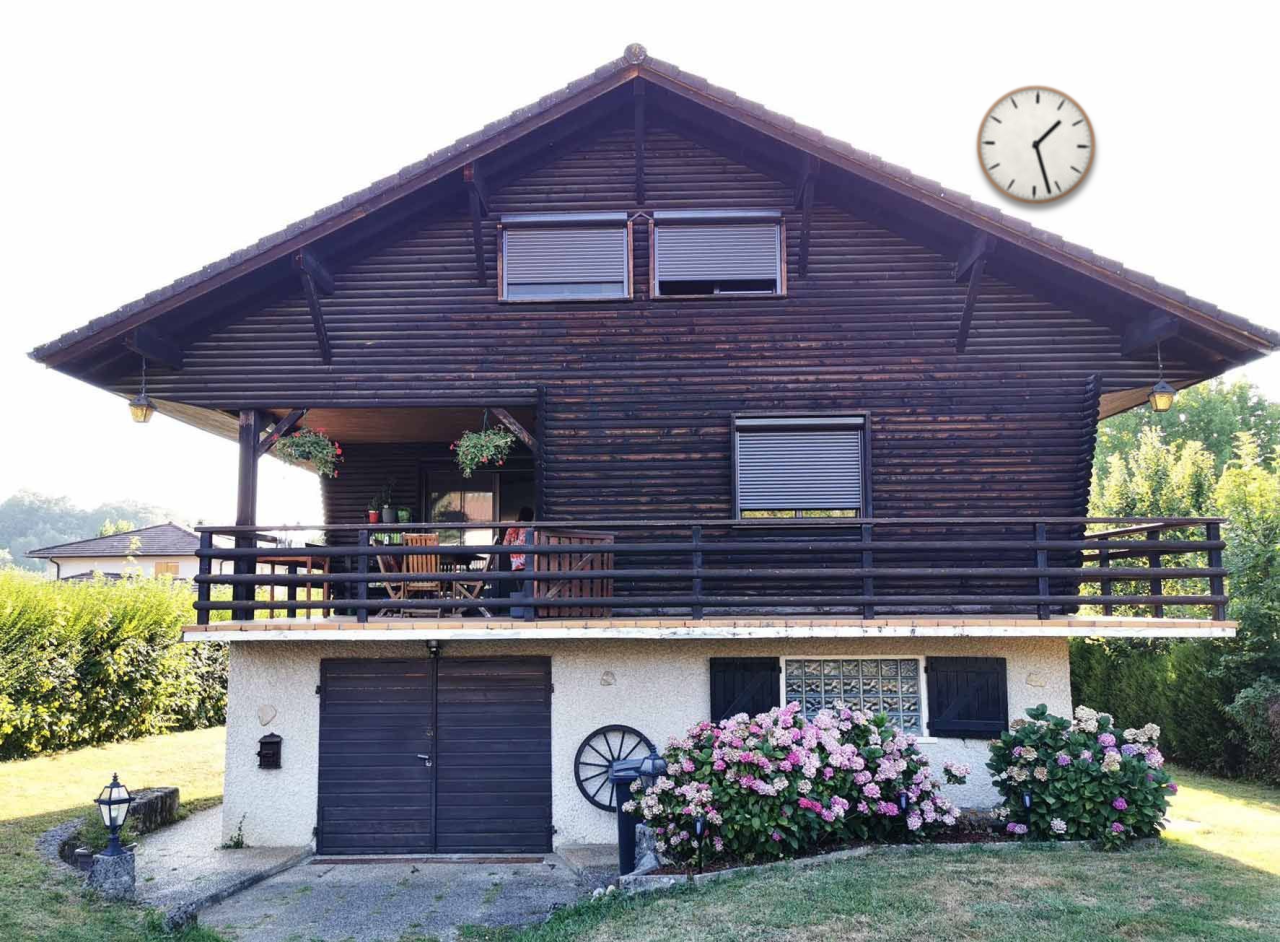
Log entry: 1:27
